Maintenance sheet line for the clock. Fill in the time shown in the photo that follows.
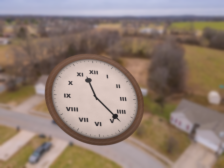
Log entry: 11:23
